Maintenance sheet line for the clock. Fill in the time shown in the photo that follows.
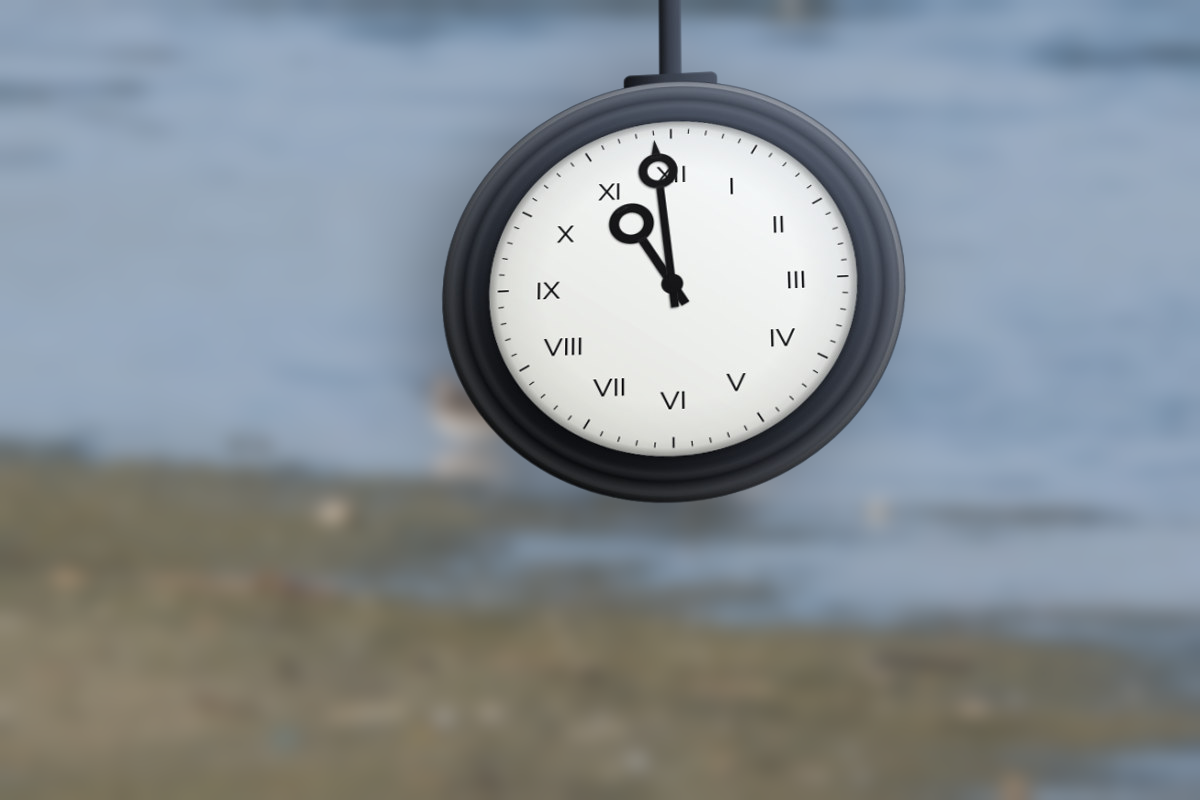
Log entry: 10:59
